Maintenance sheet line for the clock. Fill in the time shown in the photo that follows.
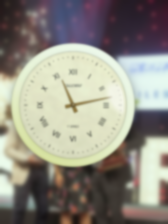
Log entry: 11:13
